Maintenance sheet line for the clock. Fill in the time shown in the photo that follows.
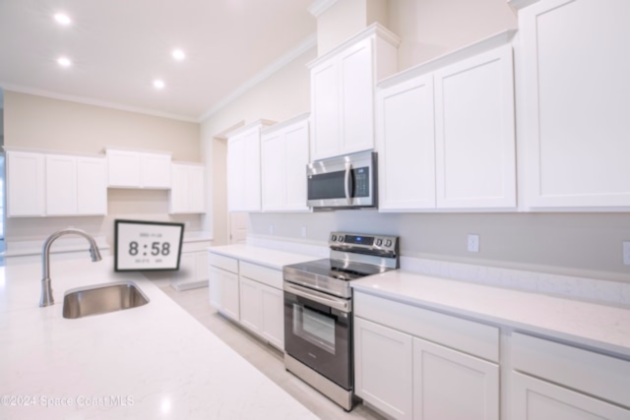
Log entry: 8:58
